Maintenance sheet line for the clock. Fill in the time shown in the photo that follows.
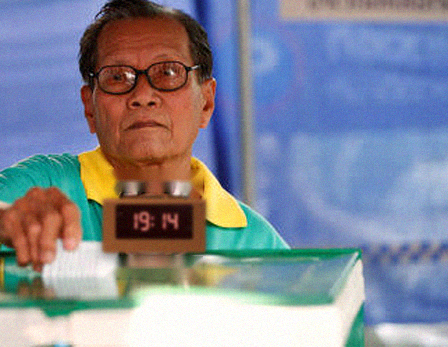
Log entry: 19:14
